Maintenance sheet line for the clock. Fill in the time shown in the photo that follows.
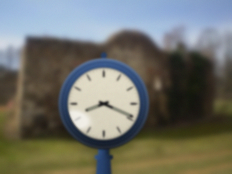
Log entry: 8:19
